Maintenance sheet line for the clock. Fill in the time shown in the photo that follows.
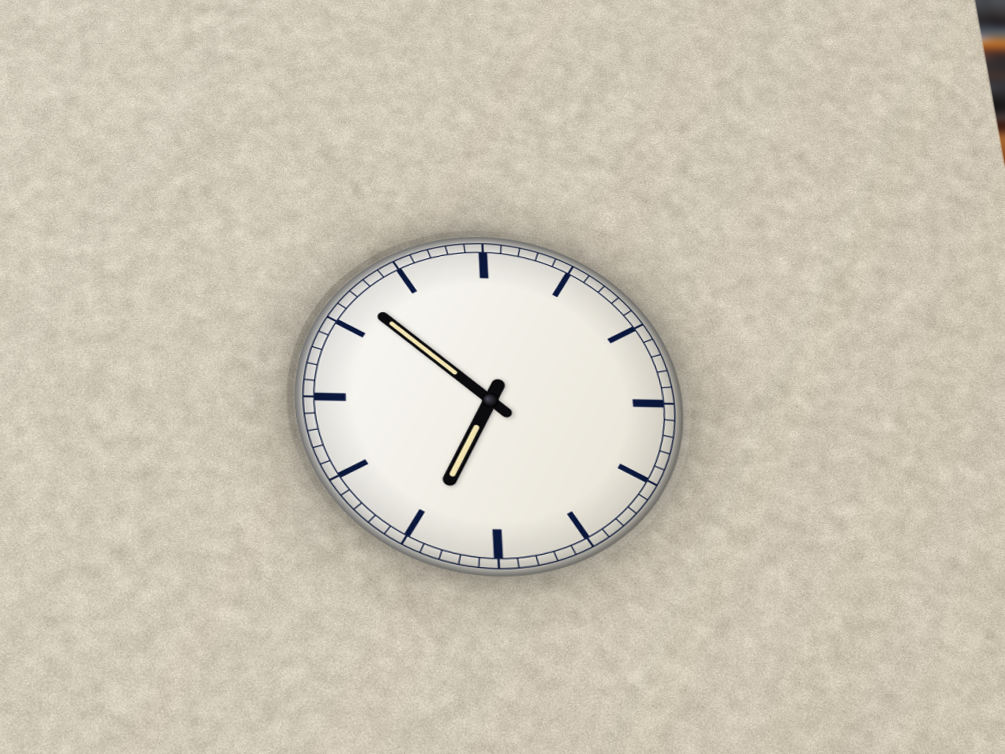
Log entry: 6:52
